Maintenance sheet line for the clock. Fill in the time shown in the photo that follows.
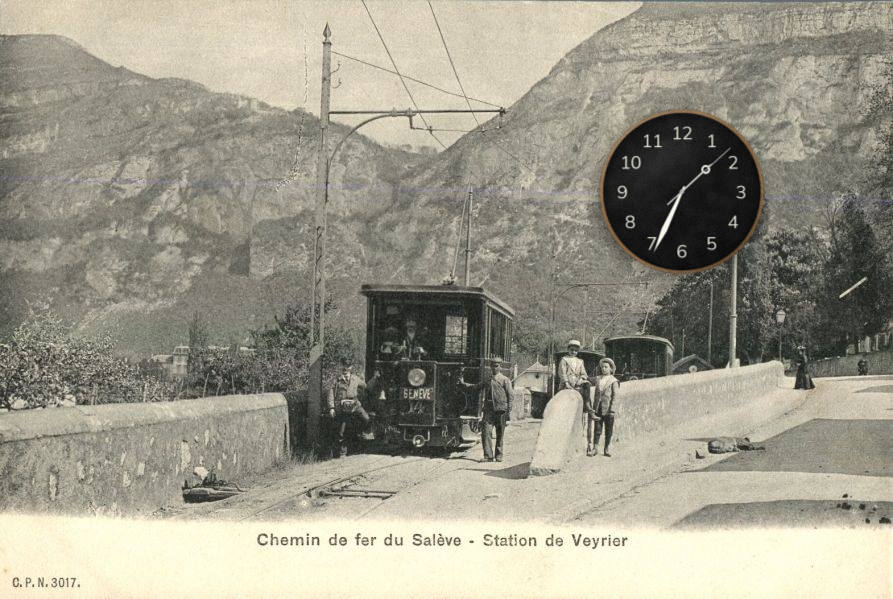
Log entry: 1:34:08
